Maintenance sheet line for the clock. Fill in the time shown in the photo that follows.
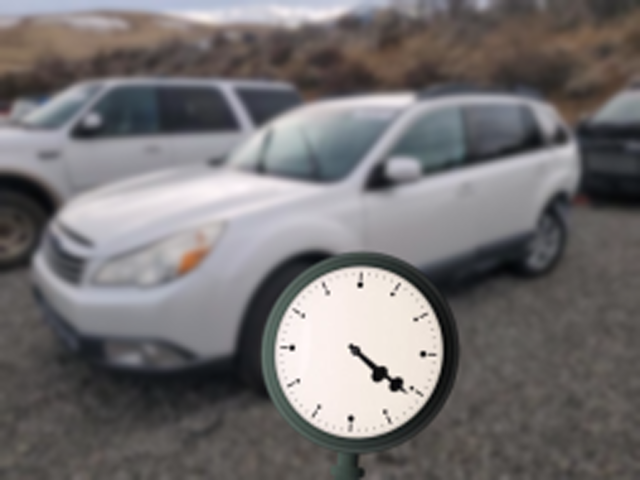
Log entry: 4:21
